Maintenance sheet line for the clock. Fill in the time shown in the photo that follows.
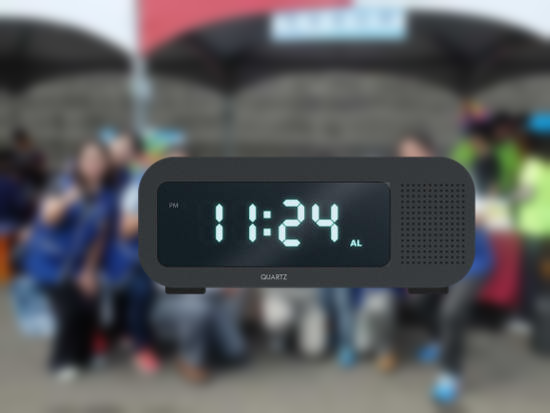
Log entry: 11:24
